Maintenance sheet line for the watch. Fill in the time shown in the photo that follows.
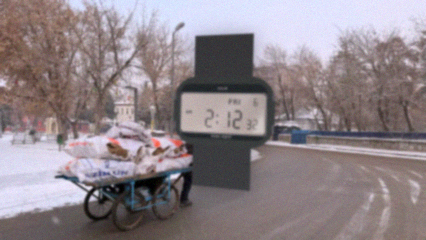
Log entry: 2:12
